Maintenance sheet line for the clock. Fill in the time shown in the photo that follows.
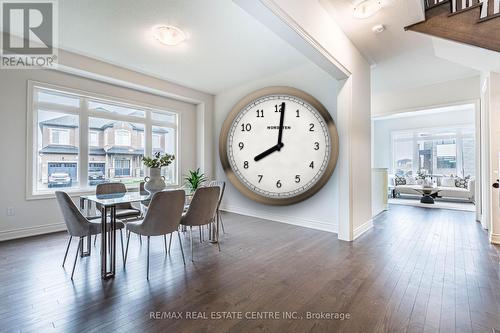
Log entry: 8:01
